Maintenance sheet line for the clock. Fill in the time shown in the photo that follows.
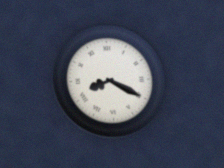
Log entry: 8:20
